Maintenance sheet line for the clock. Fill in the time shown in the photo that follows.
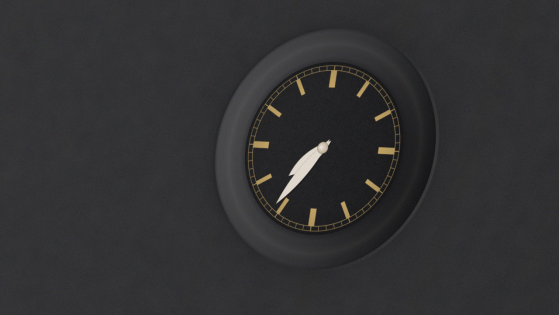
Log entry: 7:36
